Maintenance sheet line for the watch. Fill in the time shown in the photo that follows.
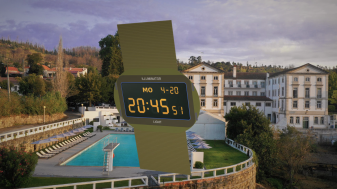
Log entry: 20:45:51
